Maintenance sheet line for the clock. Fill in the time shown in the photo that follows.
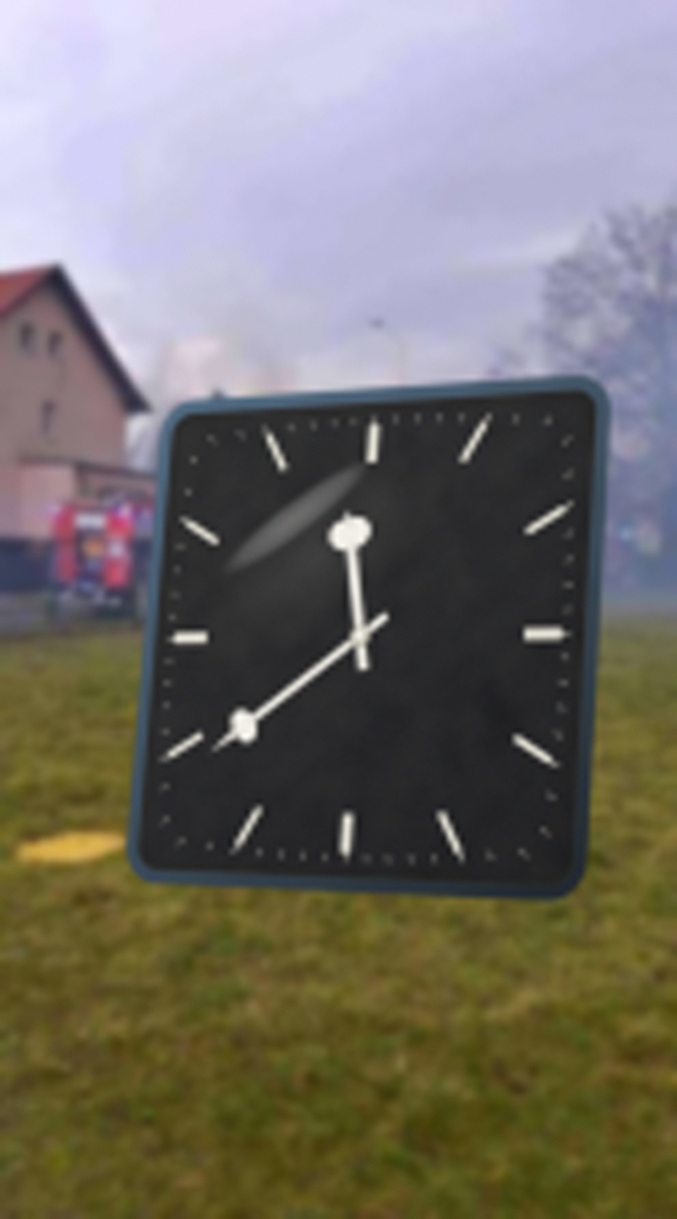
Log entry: 11:39
